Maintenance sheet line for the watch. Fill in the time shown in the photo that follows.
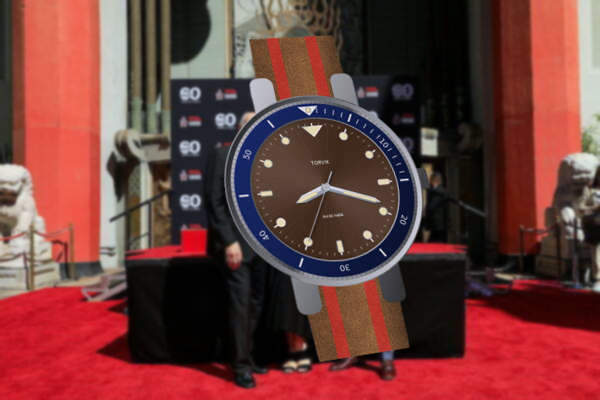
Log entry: 8:18:35
